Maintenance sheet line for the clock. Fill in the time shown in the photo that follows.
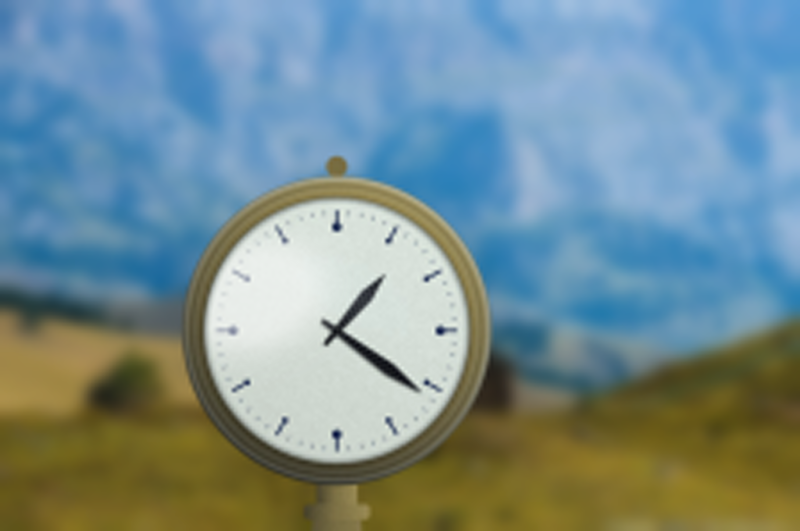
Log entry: 1:21
